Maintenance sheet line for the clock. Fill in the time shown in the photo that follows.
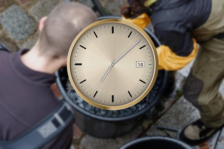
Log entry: 7:08
